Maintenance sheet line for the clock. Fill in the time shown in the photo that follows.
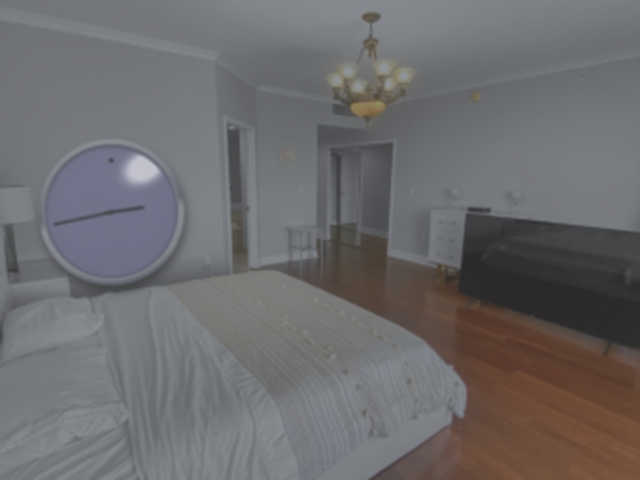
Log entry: 2:43
